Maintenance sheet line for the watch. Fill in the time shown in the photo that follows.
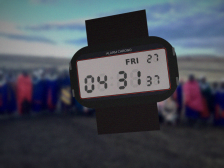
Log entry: 4:31:37
